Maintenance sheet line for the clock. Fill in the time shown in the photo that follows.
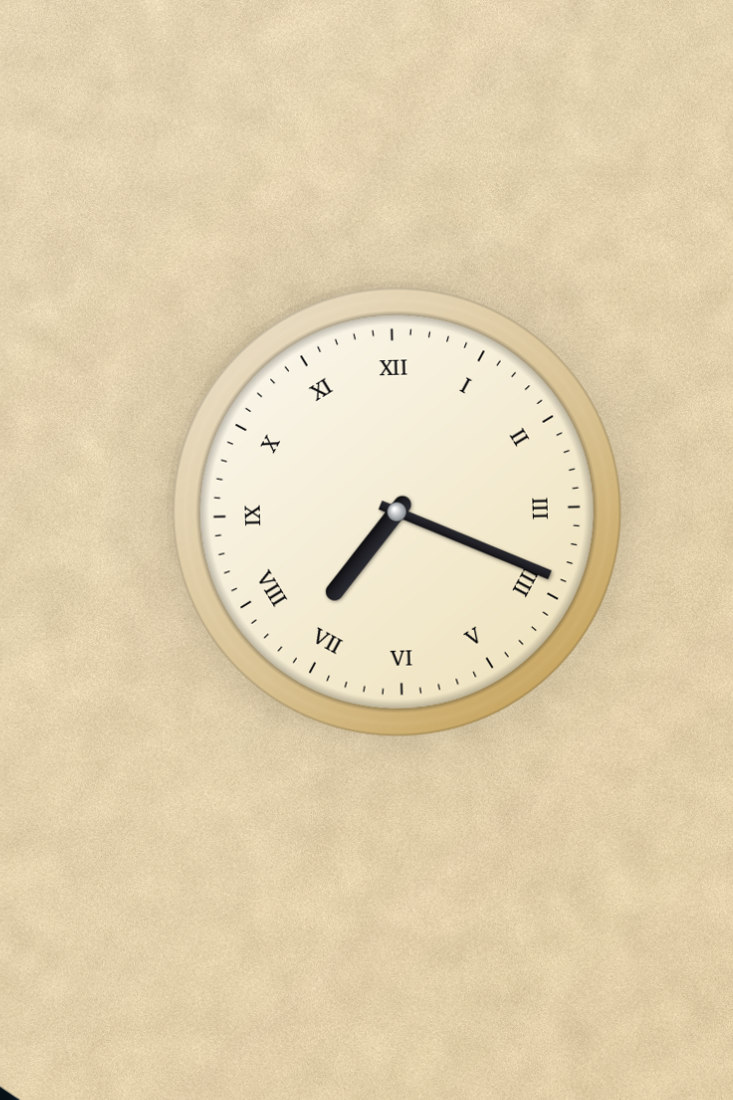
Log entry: 7:19
